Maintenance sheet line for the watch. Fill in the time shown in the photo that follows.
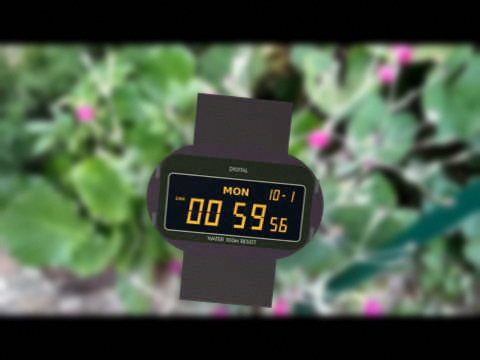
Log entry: 0:59:56
